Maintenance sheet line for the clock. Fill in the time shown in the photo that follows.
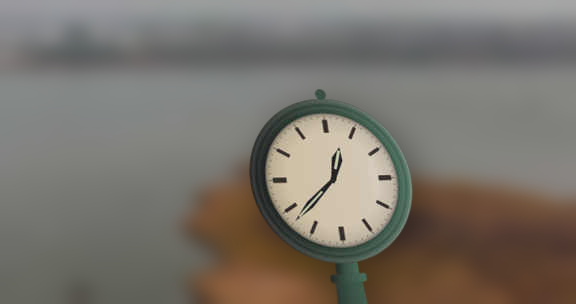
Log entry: 12:38
